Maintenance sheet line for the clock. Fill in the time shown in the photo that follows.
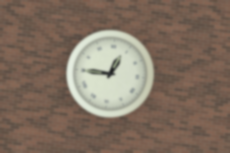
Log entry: 12:45
